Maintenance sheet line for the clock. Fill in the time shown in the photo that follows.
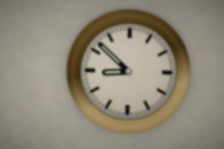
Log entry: 8:52
